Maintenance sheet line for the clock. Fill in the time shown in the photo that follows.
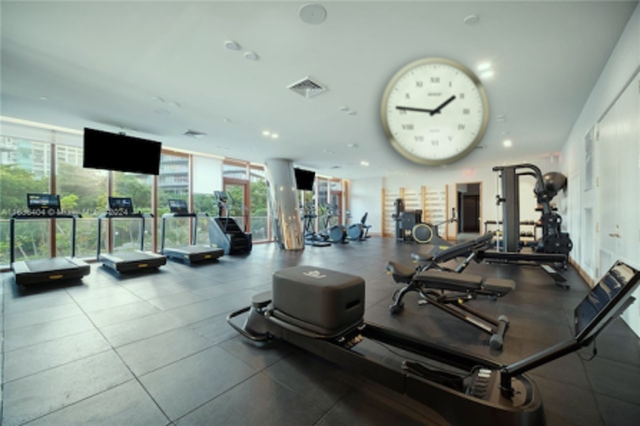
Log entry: 1:46
